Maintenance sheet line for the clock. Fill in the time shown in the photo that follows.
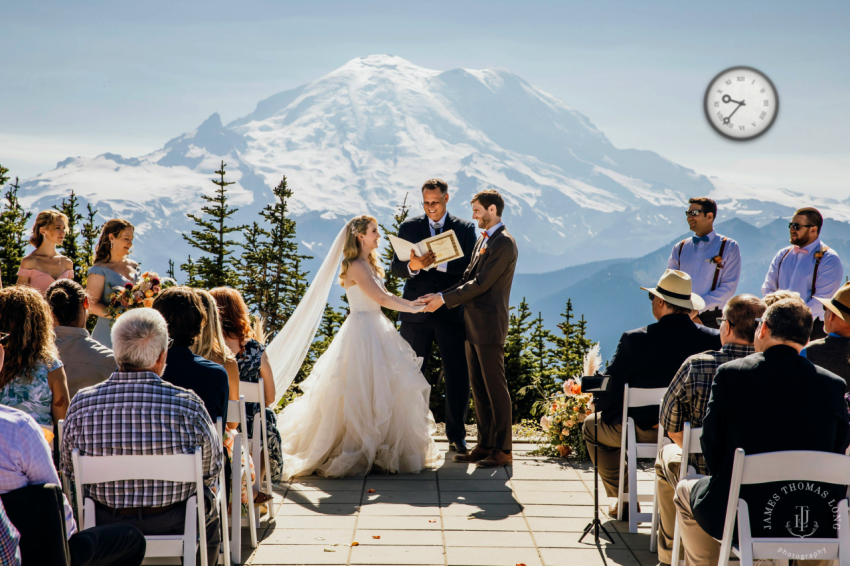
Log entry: 9:37
